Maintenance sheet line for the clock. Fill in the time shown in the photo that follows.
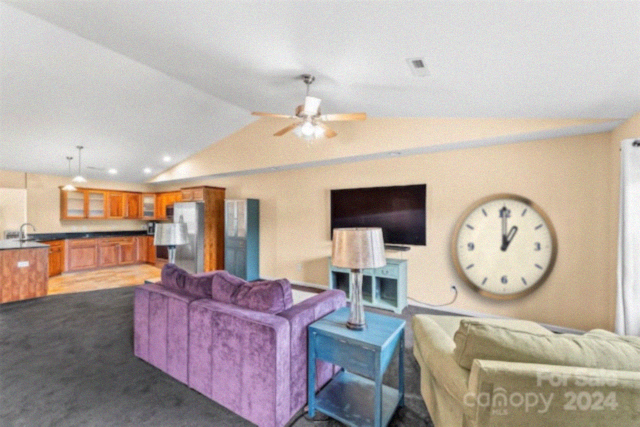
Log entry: 1:00
